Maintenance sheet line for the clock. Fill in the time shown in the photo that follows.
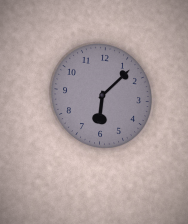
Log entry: 6:07
